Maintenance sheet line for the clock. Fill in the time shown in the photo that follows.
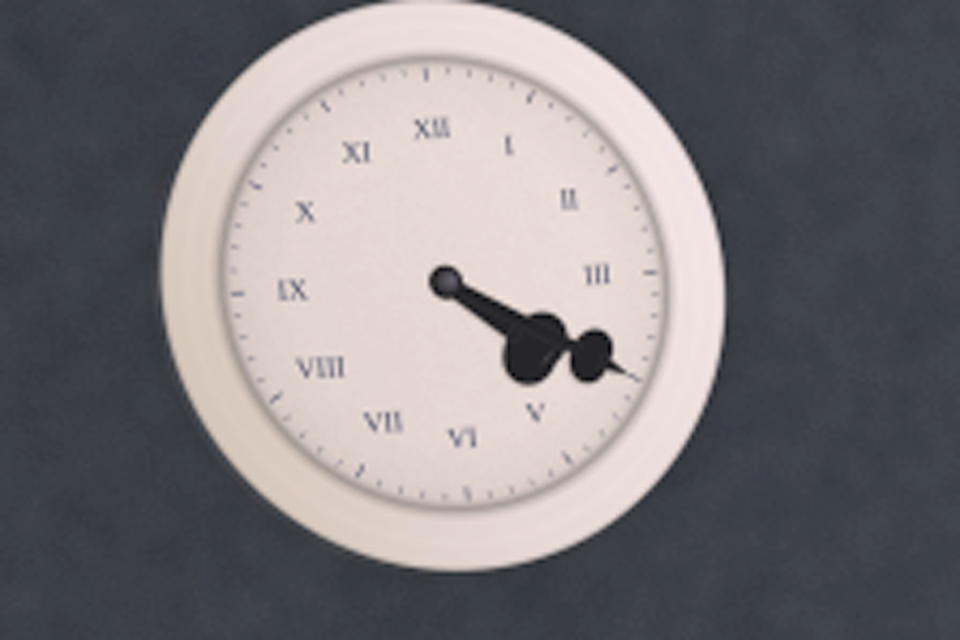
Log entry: 4:20
